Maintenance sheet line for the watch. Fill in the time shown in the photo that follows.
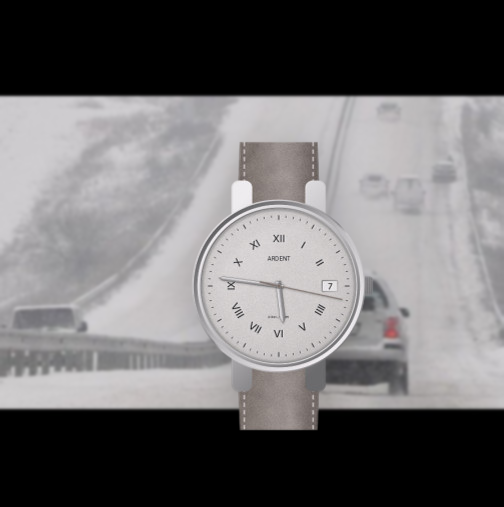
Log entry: 5:46:17
